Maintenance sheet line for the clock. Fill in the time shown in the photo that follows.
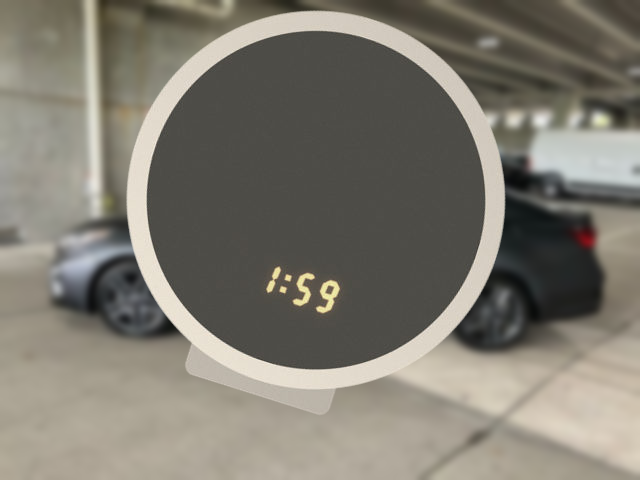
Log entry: 1:59
